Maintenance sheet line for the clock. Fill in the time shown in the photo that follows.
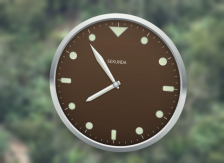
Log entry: 7:54
